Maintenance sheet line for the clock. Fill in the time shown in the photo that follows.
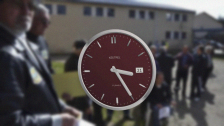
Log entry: 3:25
